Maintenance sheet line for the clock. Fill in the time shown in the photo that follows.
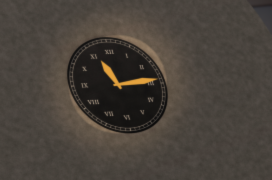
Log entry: 11:14
